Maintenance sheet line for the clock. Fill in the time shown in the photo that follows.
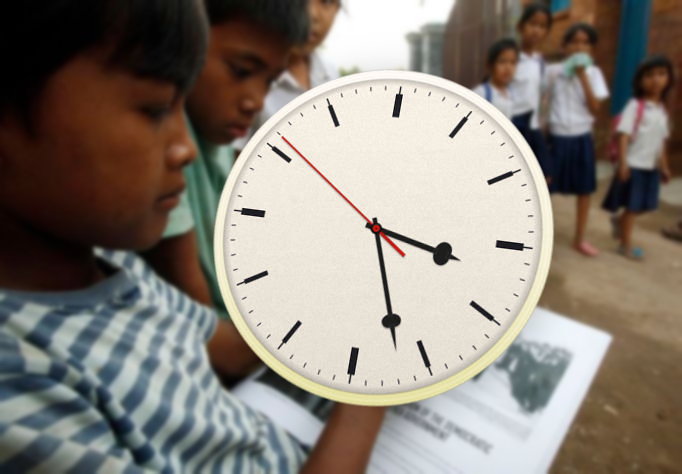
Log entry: 3:26:51
